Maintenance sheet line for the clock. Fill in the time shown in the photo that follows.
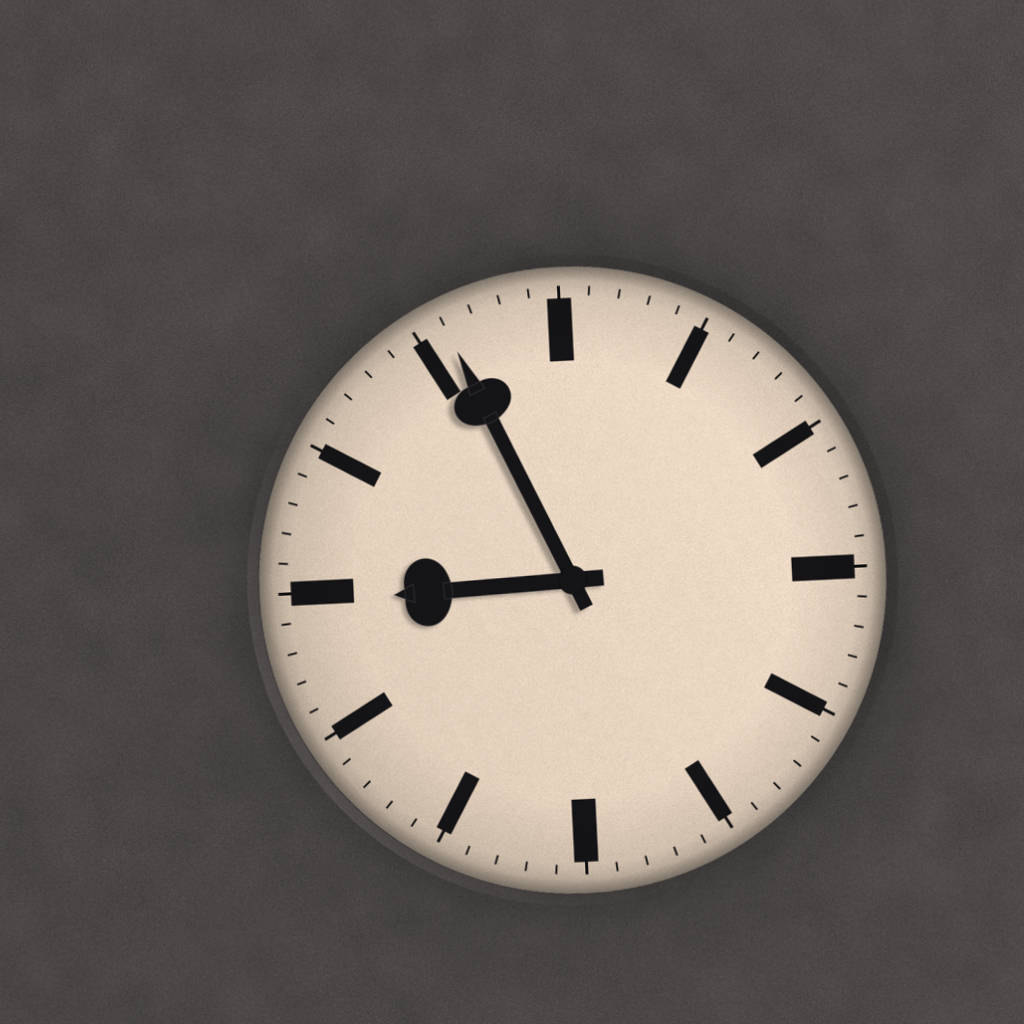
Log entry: 8:56
